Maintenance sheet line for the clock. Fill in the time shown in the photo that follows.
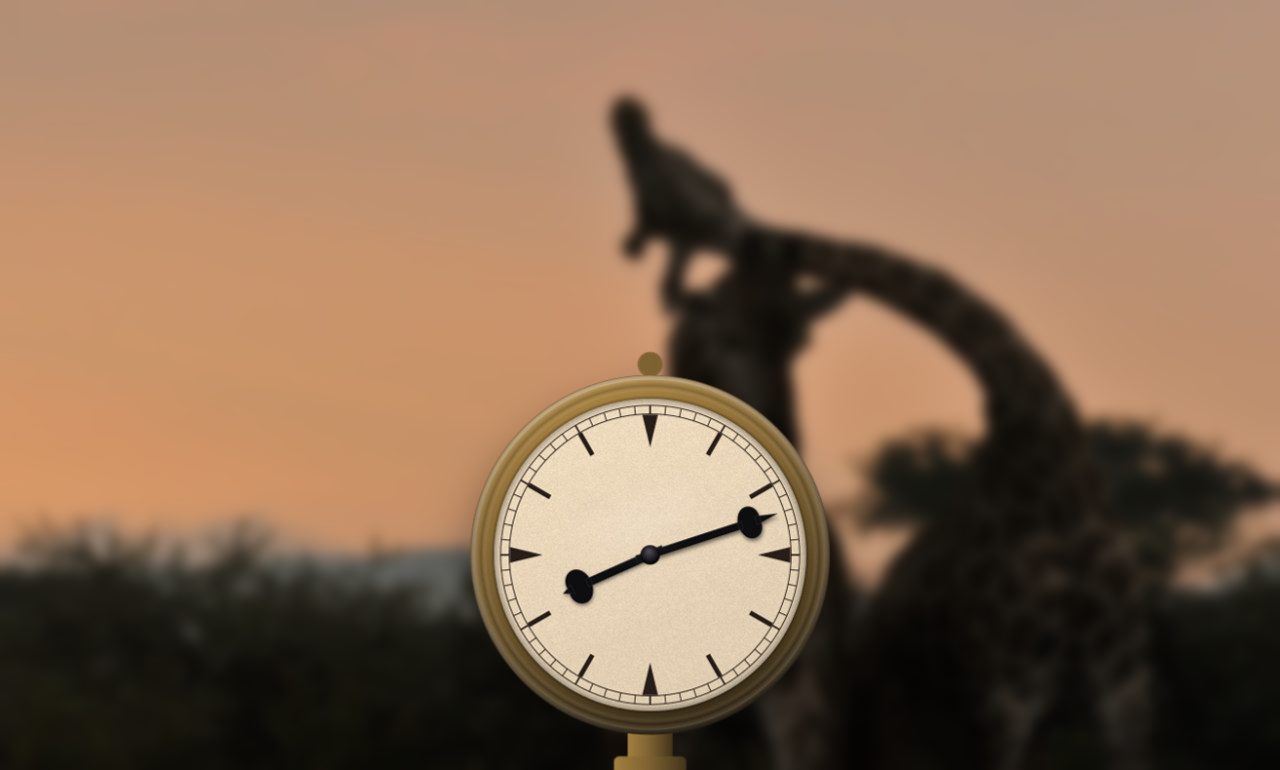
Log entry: 8:12
